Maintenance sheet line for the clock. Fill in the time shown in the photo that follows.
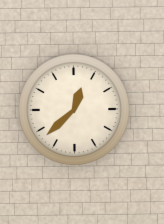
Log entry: 12:38
